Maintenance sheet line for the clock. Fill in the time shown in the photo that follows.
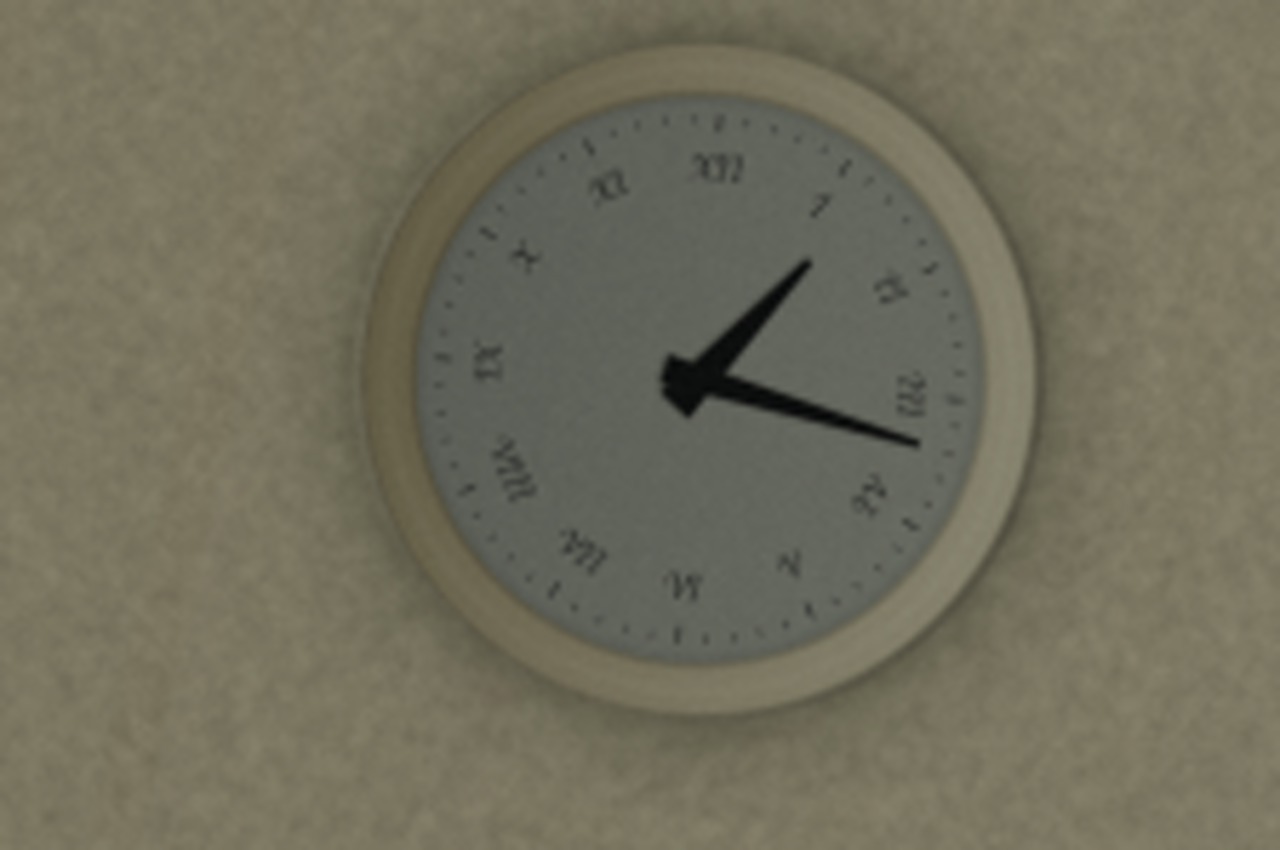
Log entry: 1:17
